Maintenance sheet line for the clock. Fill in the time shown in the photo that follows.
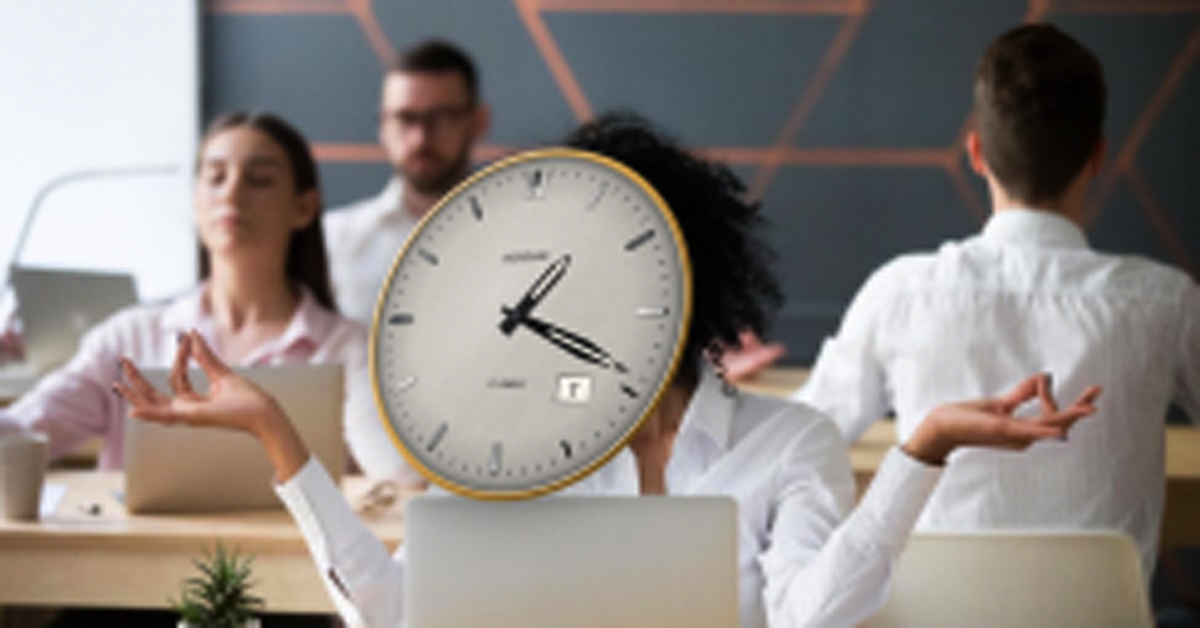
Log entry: 1:19
